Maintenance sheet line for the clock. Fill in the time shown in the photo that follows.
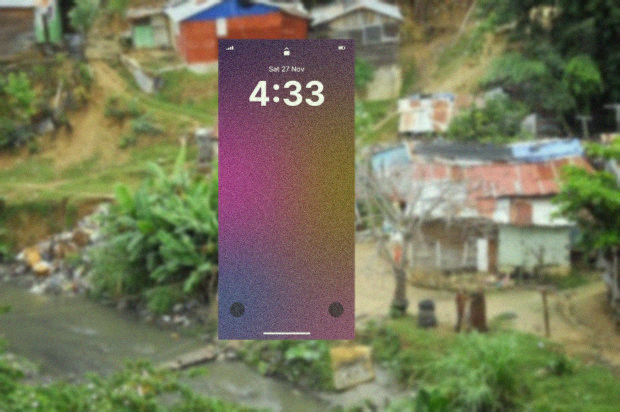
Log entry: 4:33
